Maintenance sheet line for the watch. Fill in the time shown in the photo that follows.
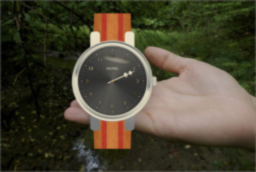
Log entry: 2:11
